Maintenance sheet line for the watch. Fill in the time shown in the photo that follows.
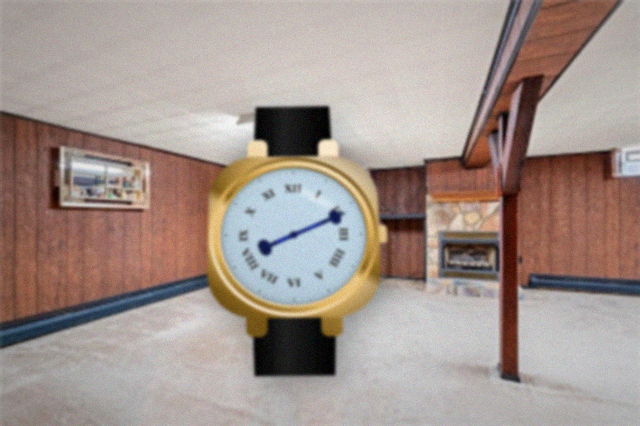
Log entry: 8:11
